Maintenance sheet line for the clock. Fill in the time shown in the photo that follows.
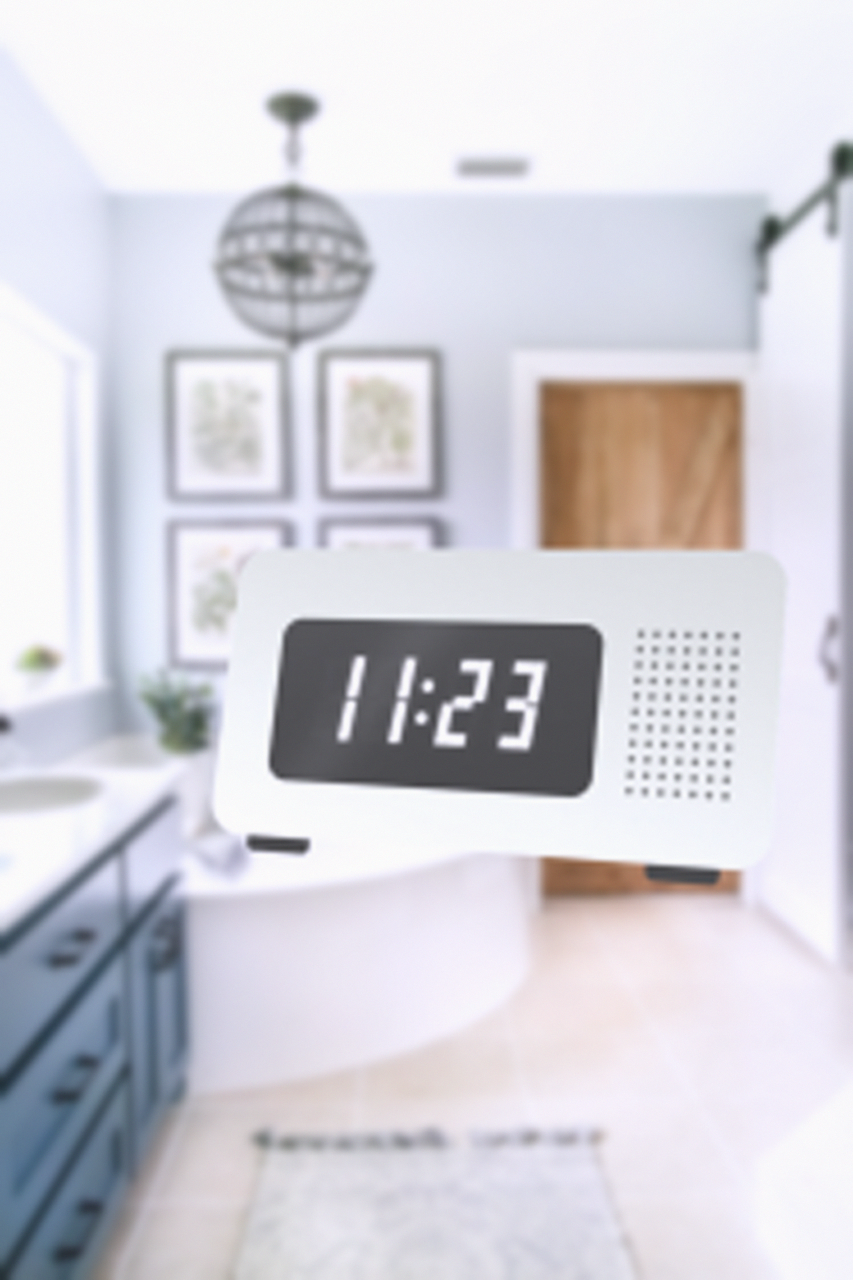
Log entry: 11:23
